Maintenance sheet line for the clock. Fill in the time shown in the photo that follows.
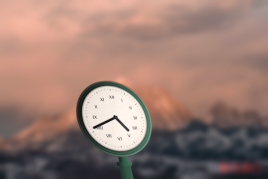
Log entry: 4:41
